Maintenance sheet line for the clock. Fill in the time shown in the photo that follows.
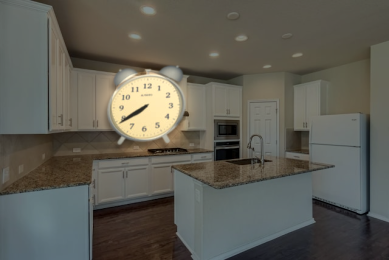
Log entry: 7:39
